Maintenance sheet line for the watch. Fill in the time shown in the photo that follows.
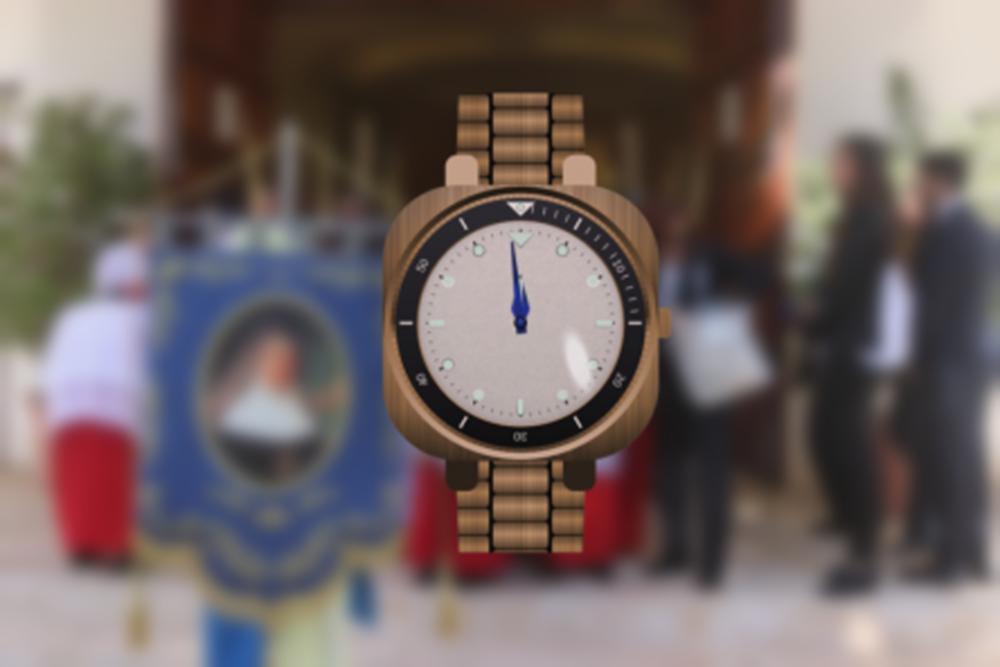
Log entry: 11:59
